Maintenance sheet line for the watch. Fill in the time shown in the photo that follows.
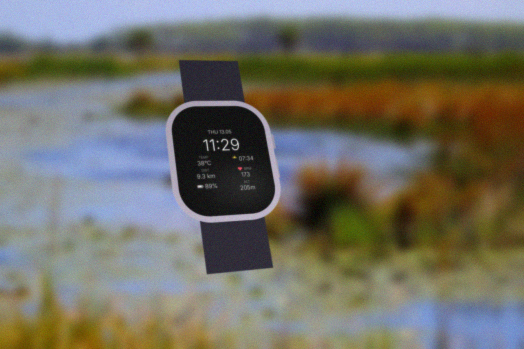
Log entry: 11:29
